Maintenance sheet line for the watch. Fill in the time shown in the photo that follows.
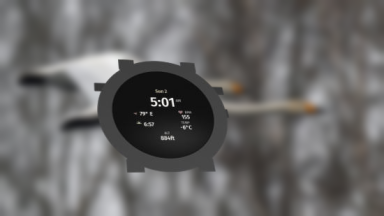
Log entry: 5:01
